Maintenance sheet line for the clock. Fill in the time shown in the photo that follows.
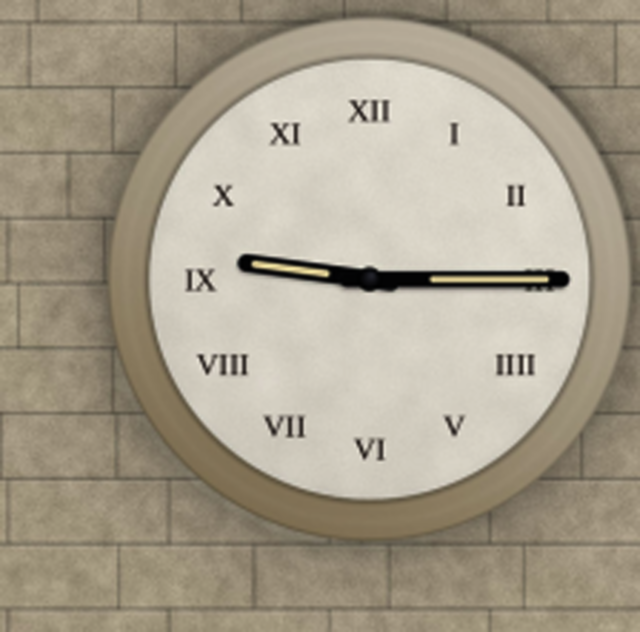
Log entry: 9:15
